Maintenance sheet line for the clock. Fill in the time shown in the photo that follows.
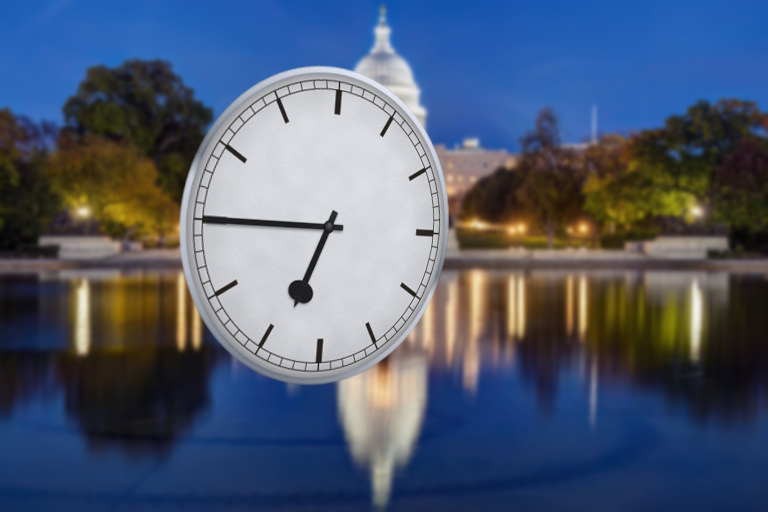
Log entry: 6:45
